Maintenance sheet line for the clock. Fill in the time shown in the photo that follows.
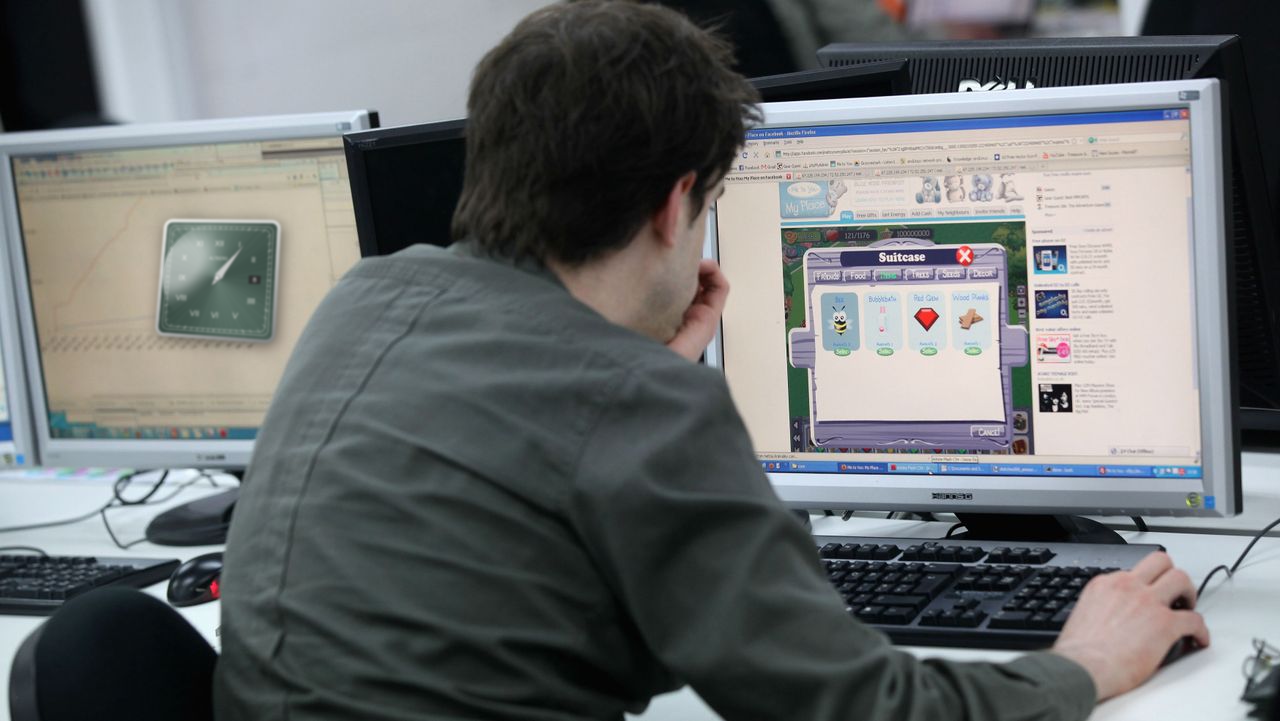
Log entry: 1:06
